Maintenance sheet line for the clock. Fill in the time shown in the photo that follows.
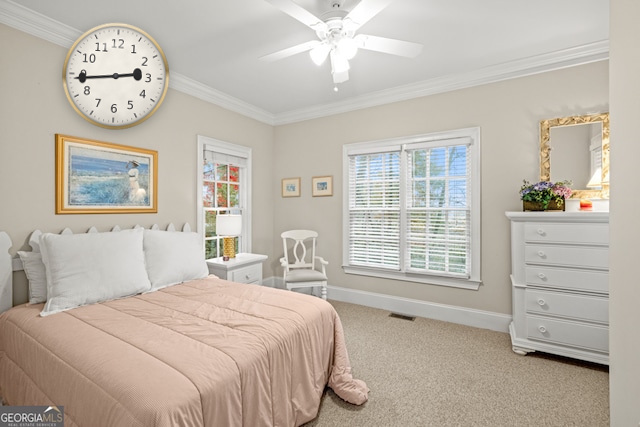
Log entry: 2:44
